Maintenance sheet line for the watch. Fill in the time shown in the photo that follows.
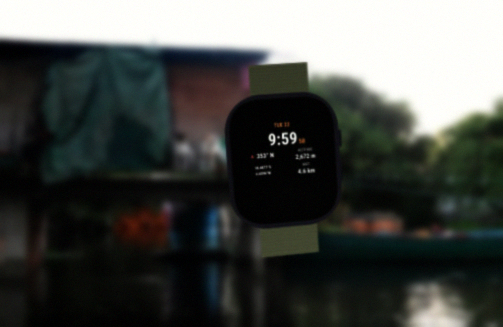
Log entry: 9:59
